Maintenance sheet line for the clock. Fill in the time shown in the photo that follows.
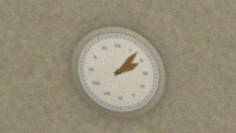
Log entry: 2:07
